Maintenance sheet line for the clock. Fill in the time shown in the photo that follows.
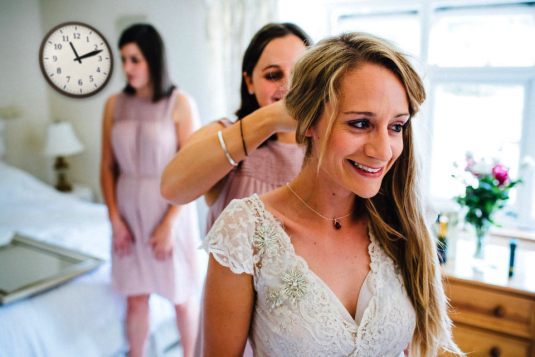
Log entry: 11:12
